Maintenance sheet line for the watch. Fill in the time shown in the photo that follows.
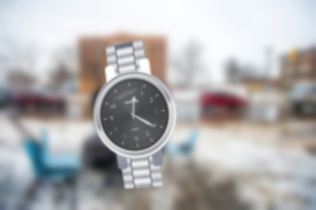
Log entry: 12:21
